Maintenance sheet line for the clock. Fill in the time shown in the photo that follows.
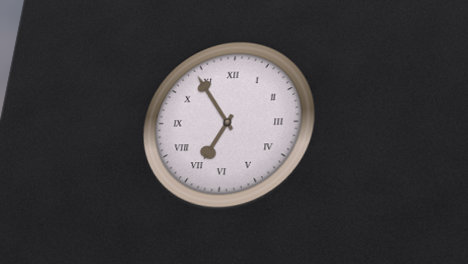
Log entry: 6:54
